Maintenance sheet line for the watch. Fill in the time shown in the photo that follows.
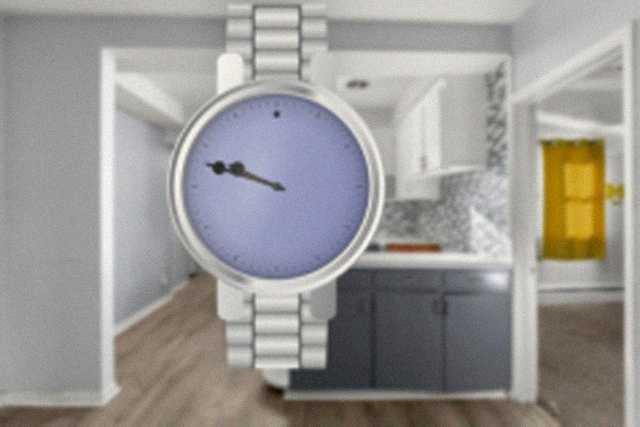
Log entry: 9:48
